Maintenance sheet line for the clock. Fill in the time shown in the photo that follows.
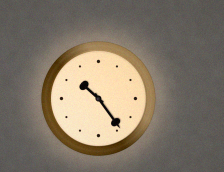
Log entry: 10:24
